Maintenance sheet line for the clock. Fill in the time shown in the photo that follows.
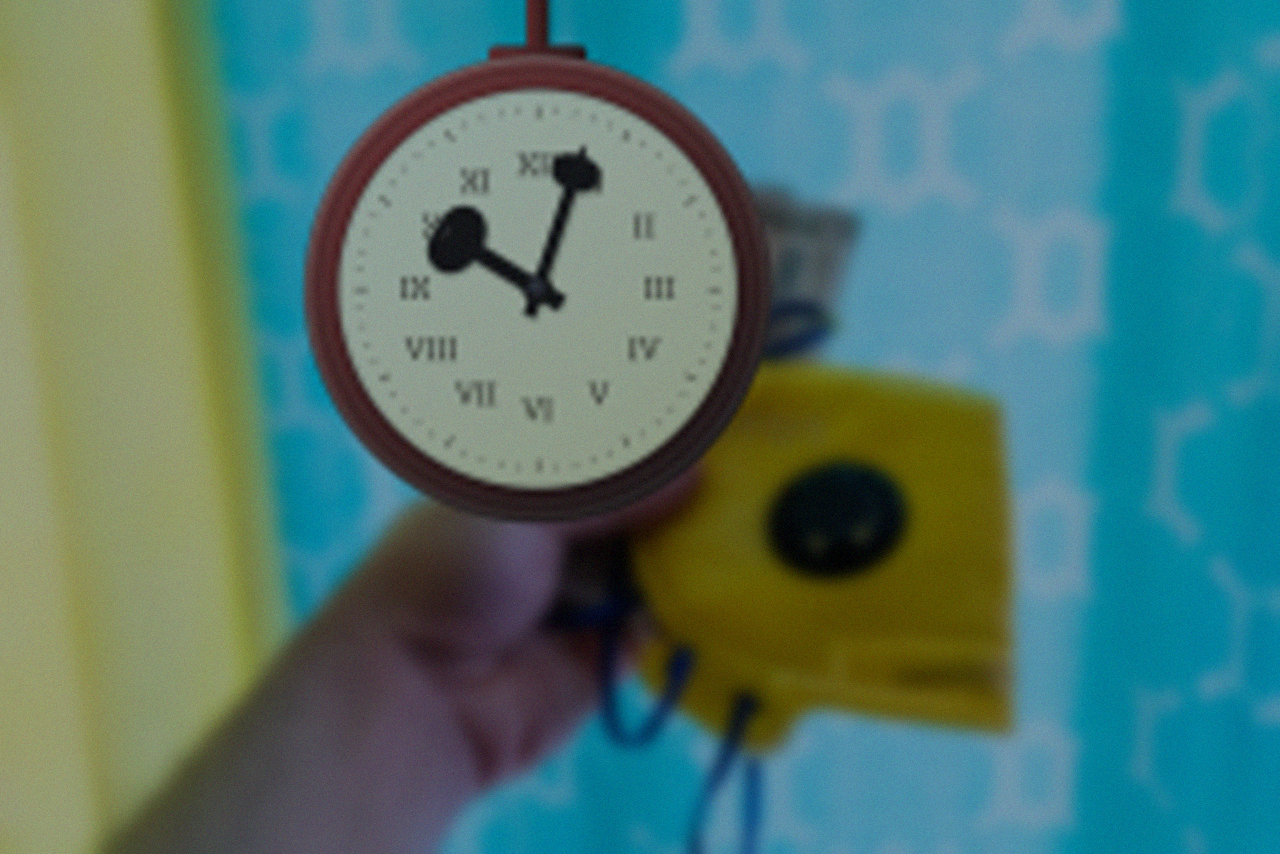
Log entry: 10:03
